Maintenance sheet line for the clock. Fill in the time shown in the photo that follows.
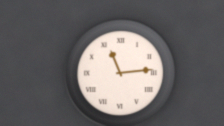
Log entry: 11:14
